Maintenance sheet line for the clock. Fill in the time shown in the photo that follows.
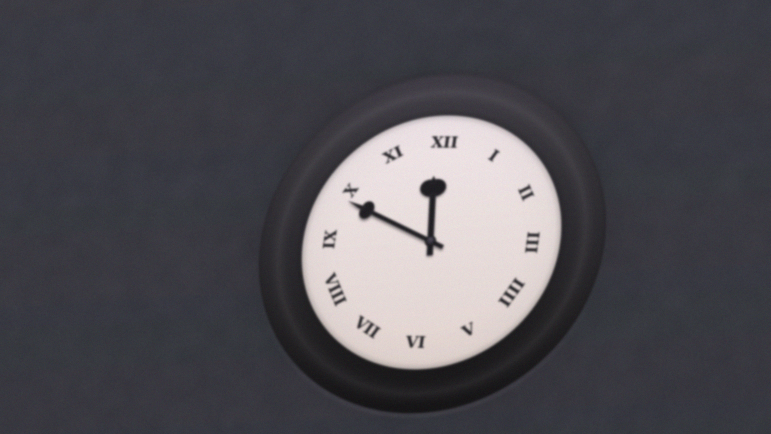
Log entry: 11:49
